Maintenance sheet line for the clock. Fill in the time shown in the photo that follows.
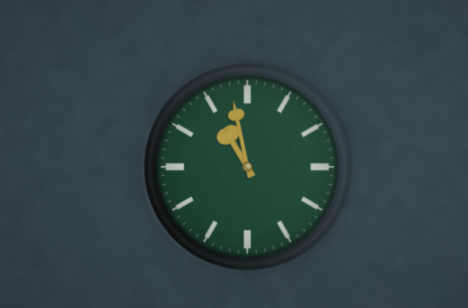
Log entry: 10:58
